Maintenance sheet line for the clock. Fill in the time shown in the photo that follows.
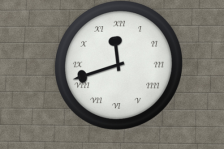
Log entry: 11:42
